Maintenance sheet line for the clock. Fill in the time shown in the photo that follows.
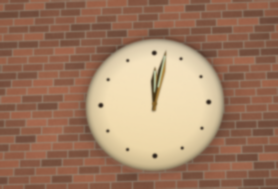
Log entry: 12:02
